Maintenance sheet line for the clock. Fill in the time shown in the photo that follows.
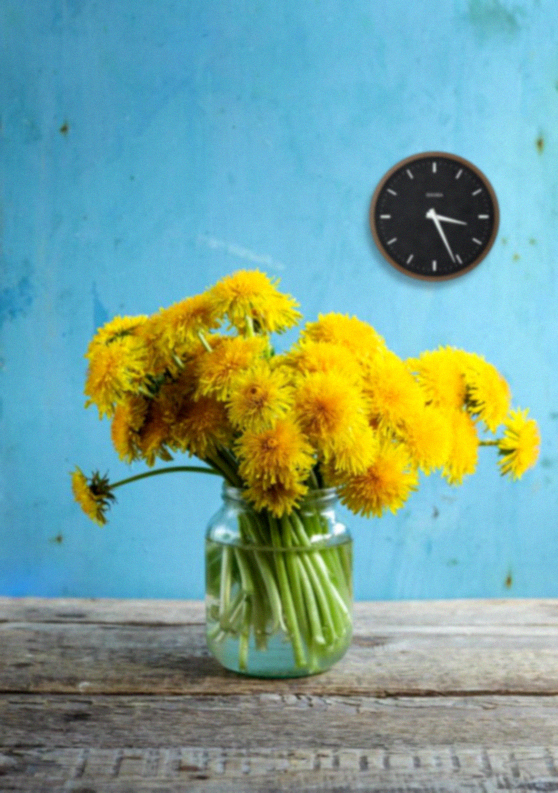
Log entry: 3:26
